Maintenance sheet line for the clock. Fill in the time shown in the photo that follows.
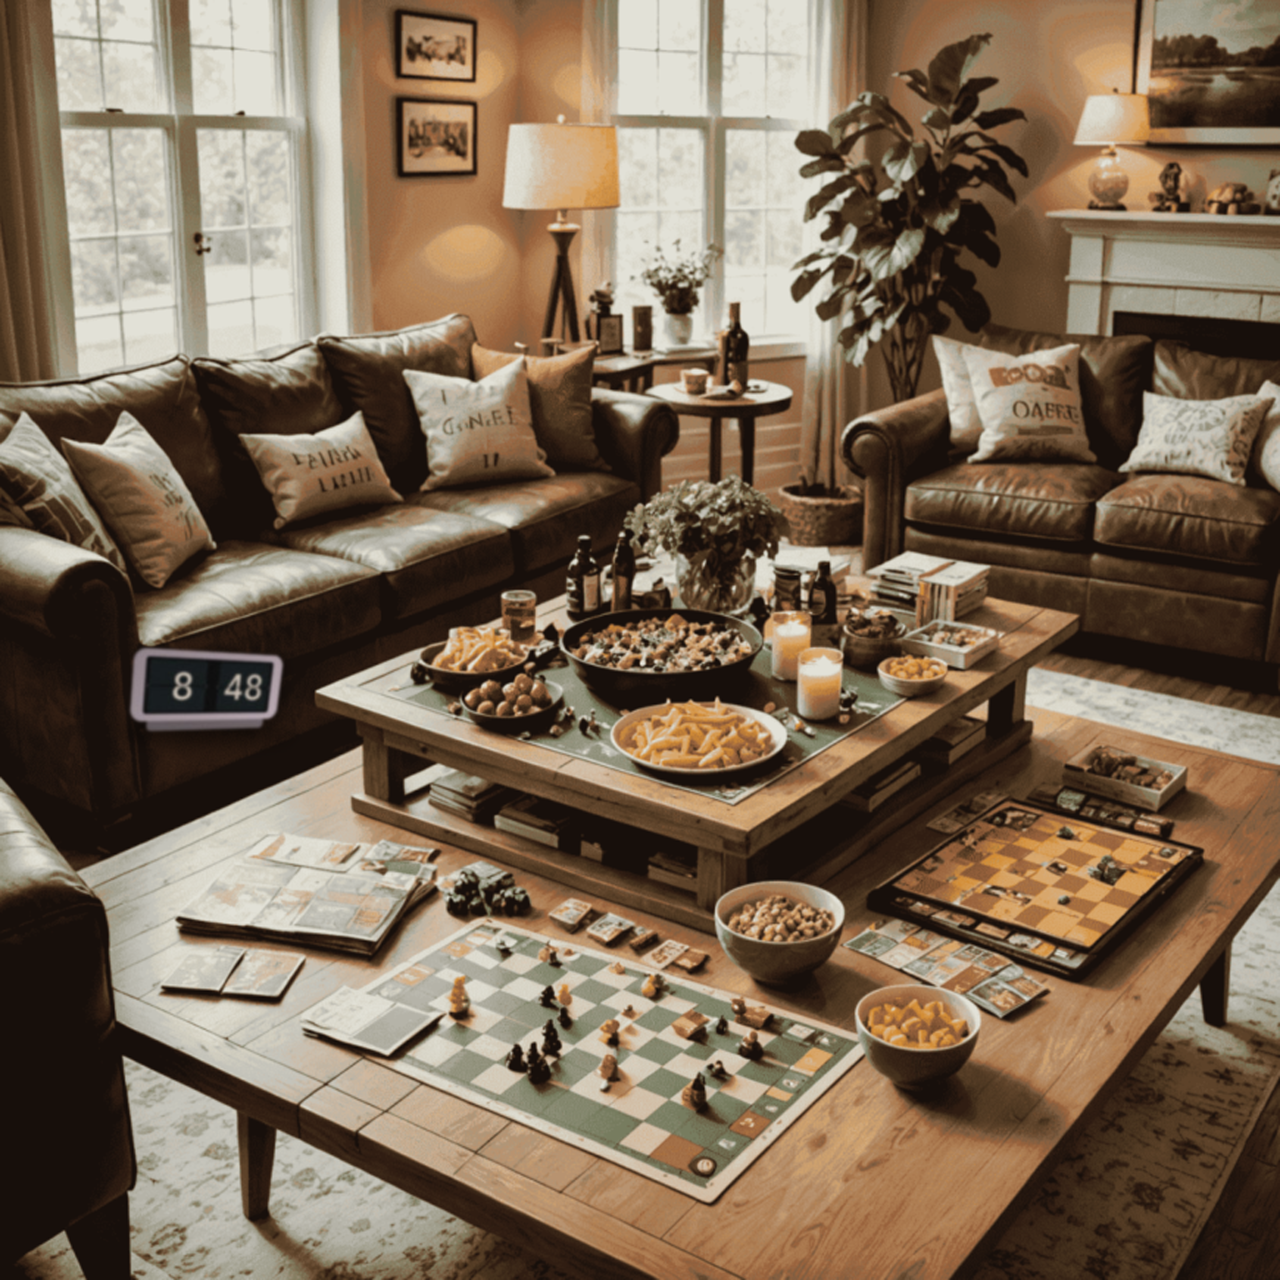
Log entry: 8:48
